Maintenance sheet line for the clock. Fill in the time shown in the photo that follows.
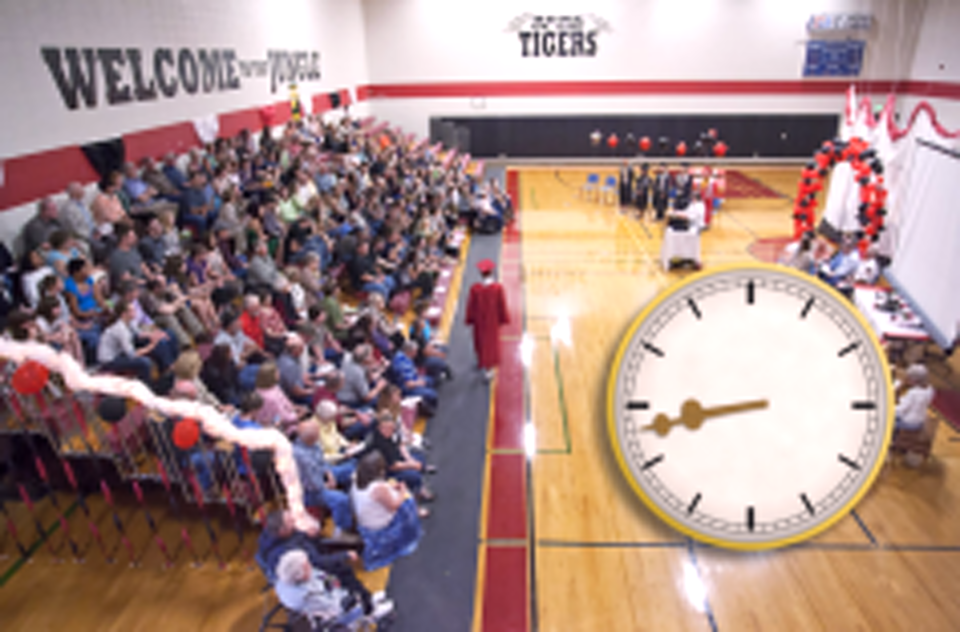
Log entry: 8:43
